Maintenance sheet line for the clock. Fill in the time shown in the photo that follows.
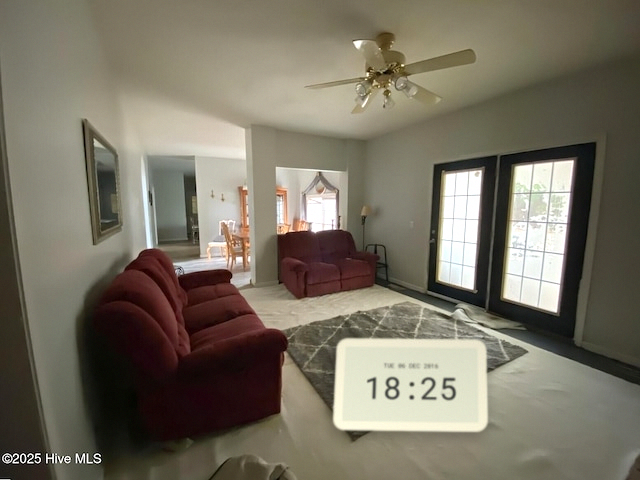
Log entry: 18:25
